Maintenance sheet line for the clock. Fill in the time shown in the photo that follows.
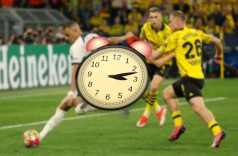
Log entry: 3:12
